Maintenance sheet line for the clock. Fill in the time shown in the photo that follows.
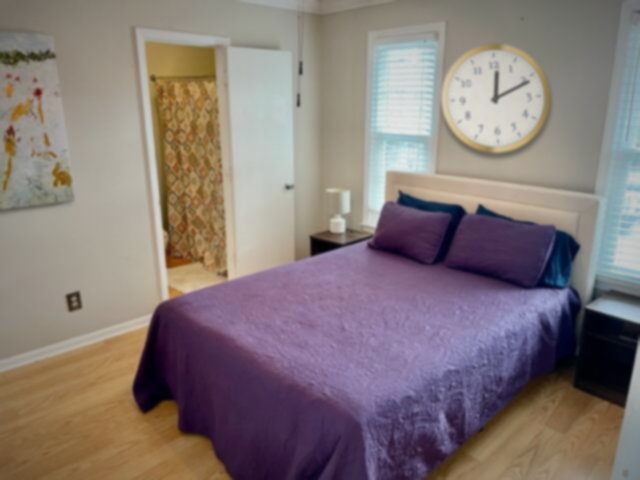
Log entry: 12:11
